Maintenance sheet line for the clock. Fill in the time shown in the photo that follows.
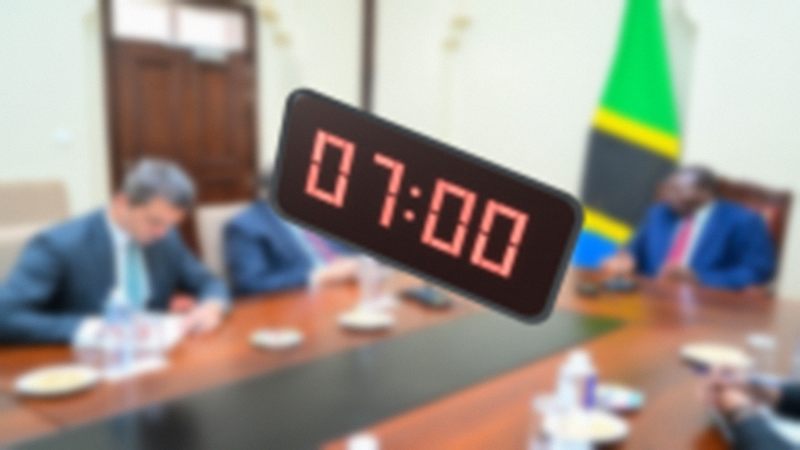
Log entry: 7:00
